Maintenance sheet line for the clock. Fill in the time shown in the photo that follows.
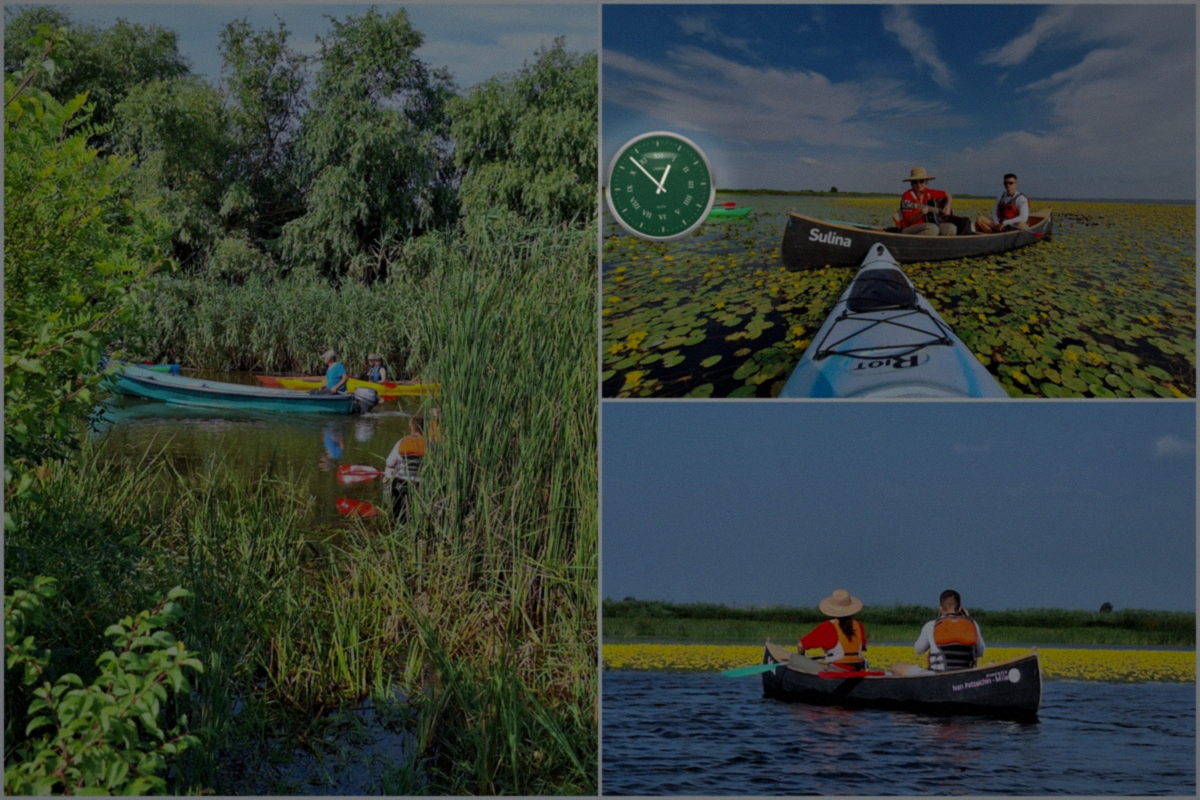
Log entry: 12:53
